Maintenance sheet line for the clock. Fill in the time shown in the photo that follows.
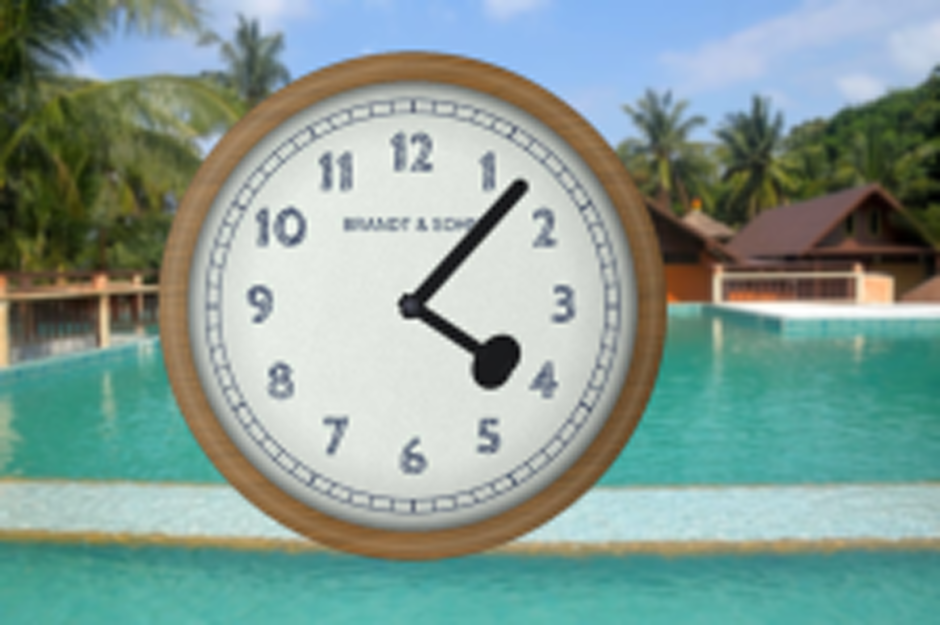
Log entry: 4:07
